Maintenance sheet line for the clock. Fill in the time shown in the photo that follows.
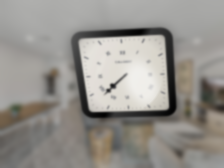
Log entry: 7:38
